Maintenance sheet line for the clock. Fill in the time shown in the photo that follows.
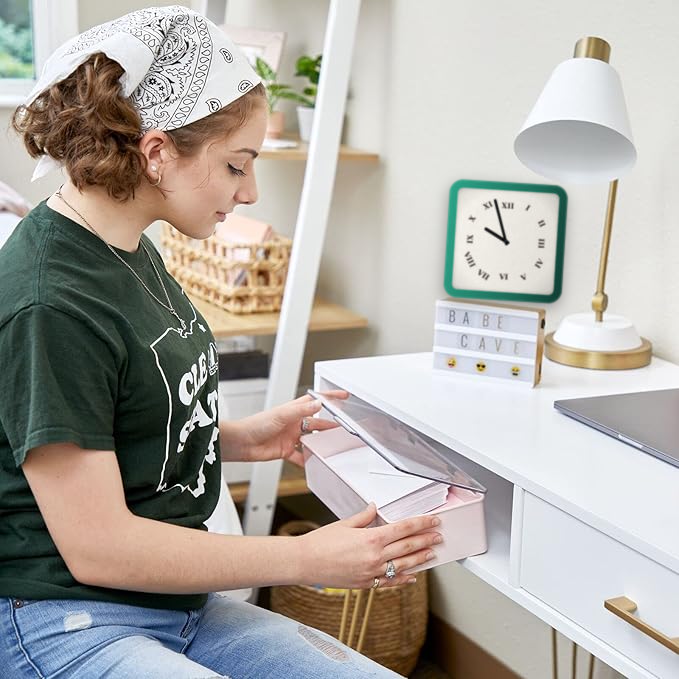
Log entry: 9:57
